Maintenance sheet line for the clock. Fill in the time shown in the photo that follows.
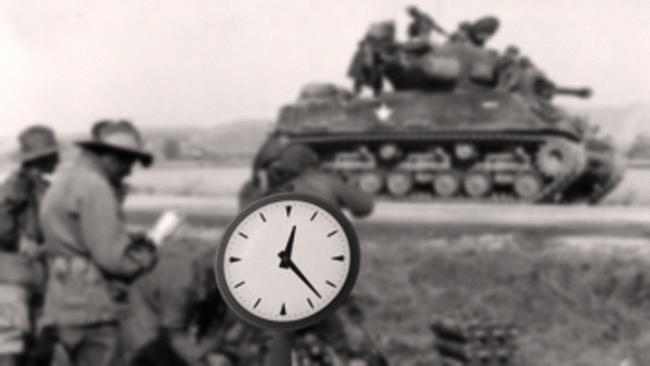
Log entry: 12:23
